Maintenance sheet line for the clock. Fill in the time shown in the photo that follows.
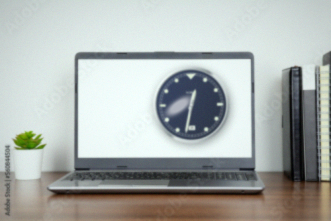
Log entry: 12:32
